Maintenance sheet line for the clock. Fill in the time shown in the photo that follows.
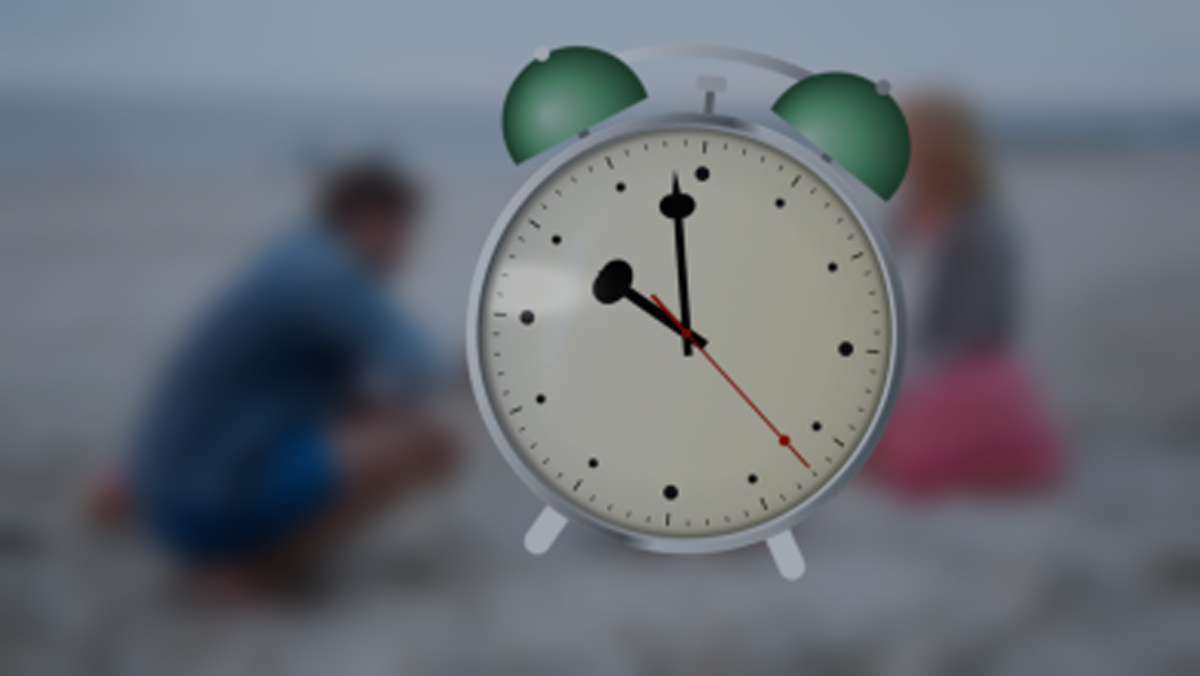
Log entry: 9:58:22
